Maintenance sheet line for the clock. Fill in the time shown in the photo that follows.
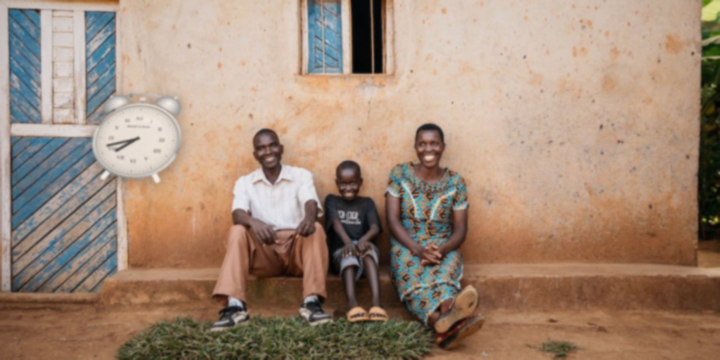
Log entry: 7:42
